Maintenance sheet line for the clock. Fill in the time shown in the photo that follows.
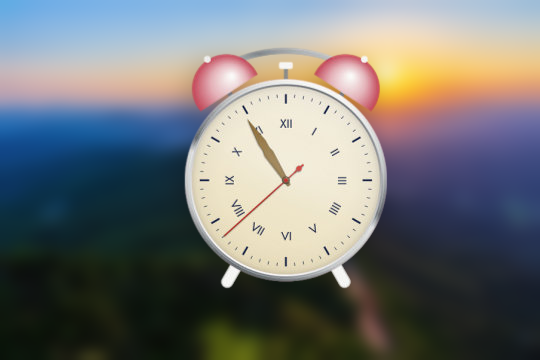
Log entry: 10:54:38
